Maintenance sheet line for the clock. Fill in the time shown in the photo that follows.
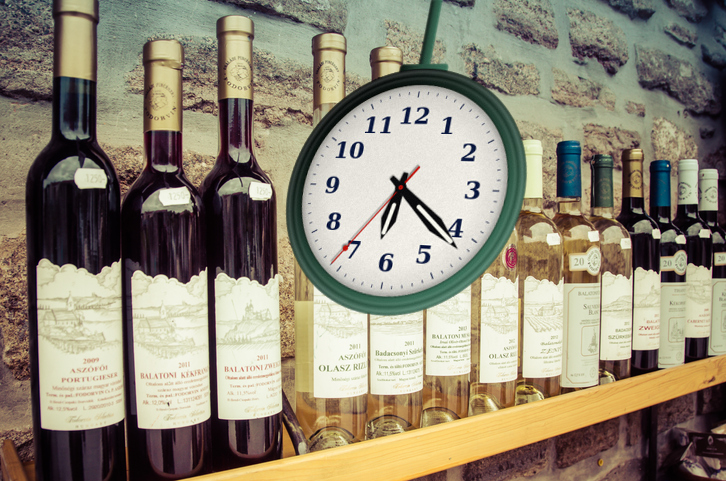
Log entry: 6:21:36
